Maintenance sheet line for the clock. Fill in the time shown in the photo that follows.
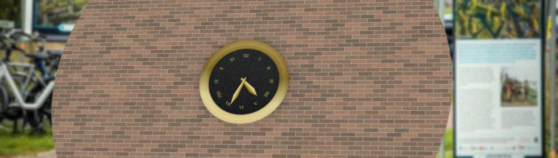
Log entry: 4:34
